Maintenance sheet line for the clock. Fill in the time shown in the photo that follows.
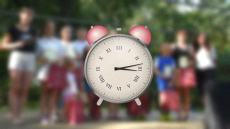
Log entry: 3:13
